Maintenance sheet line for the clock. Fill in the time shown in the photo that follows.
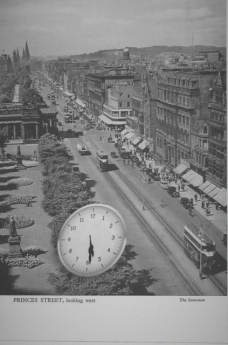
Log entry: 5:29
